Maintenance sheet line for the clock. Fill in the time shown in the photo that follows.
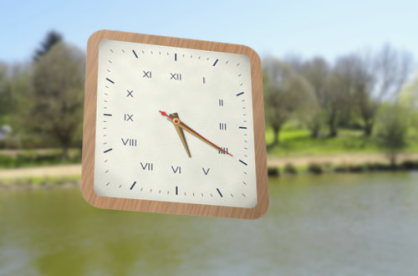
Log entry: 5:20:20
